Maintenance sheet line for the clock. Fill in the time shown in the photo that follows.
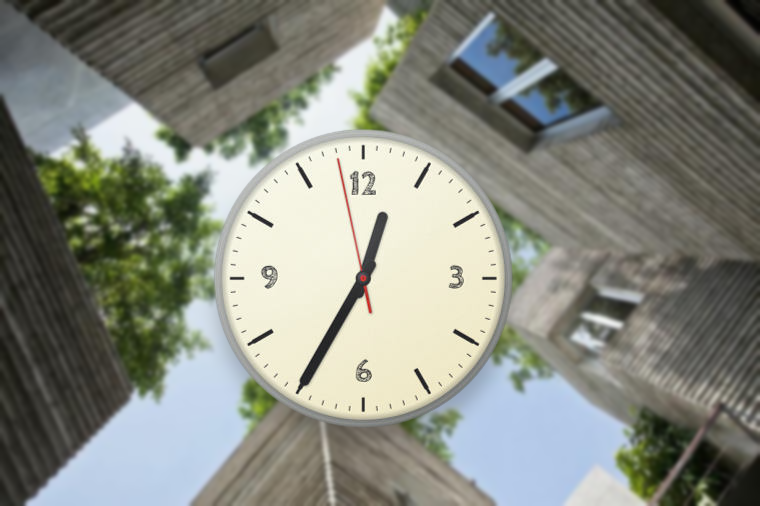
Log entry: 12:34:58
